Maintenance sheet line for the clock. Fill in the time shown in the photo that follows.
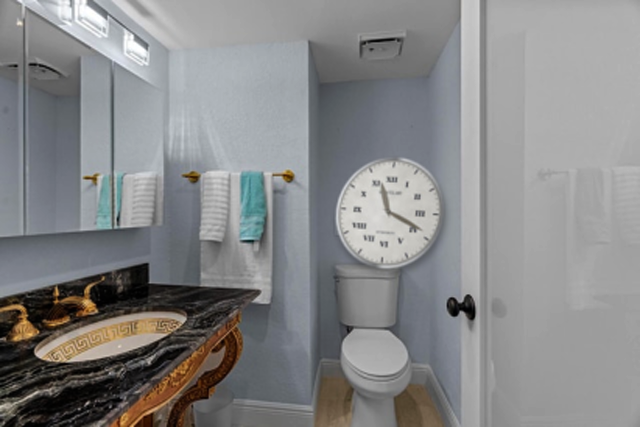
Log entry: 11:19
